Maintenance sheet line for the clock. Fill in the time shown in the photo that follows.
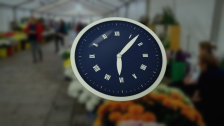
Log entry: 6:07
